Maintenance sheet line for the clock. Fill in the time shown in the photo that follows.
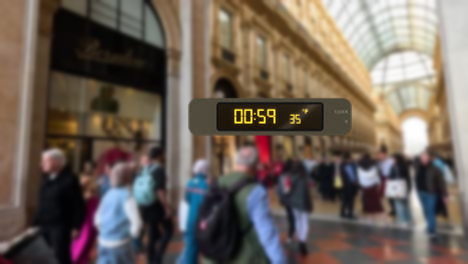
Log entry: 0:59
